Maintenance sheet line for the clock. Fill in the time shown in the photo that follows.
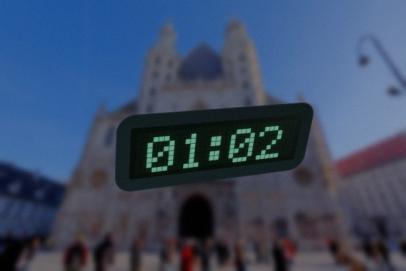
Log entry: 1:02
